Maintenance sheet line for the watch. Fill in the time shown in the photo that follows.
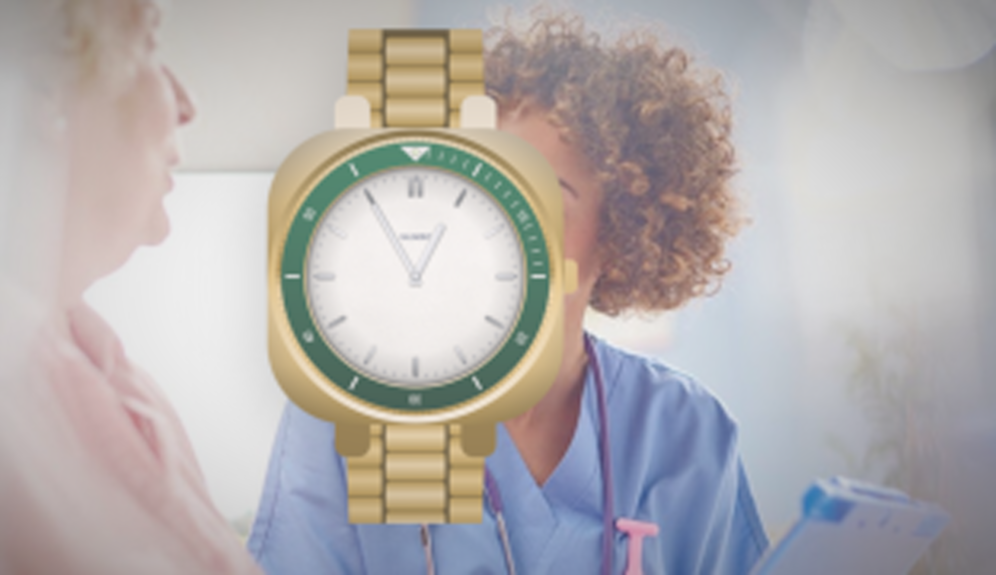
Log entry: 12:55
